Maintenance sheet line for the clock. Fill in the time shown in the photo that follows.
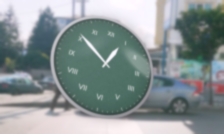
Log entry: 12:51
